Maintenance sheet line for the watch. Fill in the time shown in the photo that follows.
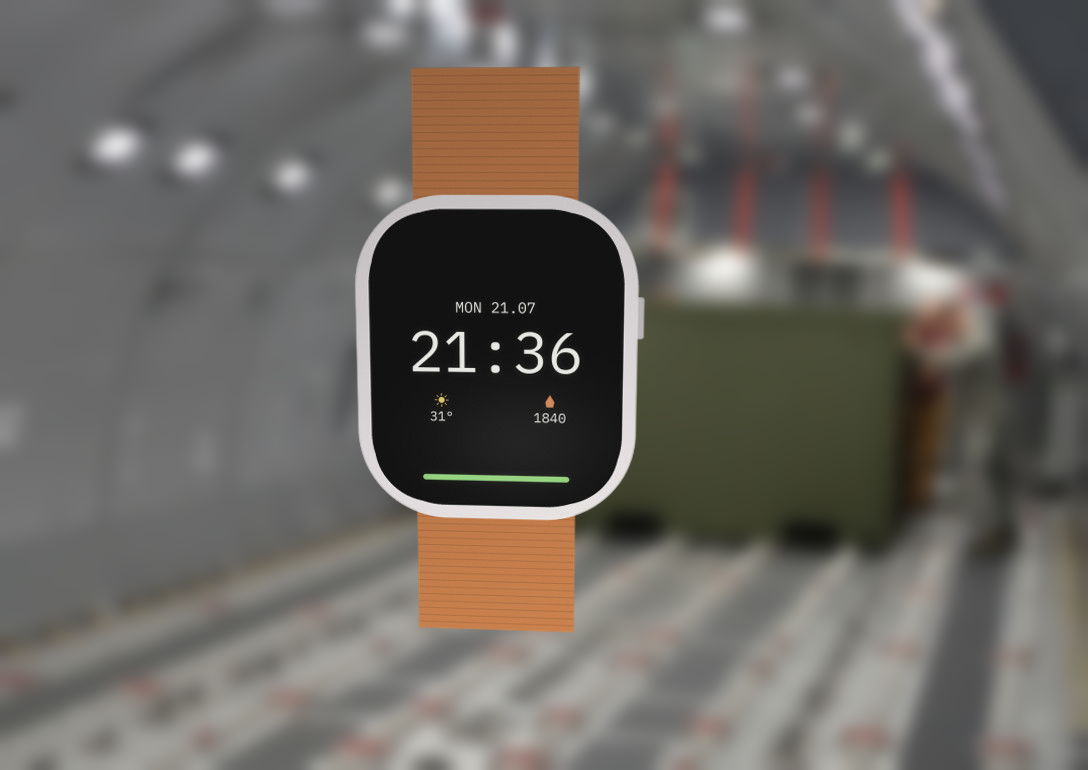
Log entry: 21:36
